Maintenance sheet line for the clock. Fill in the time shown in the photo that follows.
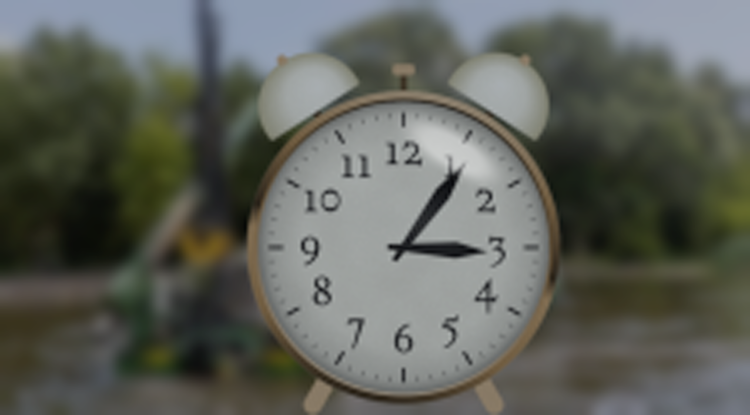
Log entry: 3:06
